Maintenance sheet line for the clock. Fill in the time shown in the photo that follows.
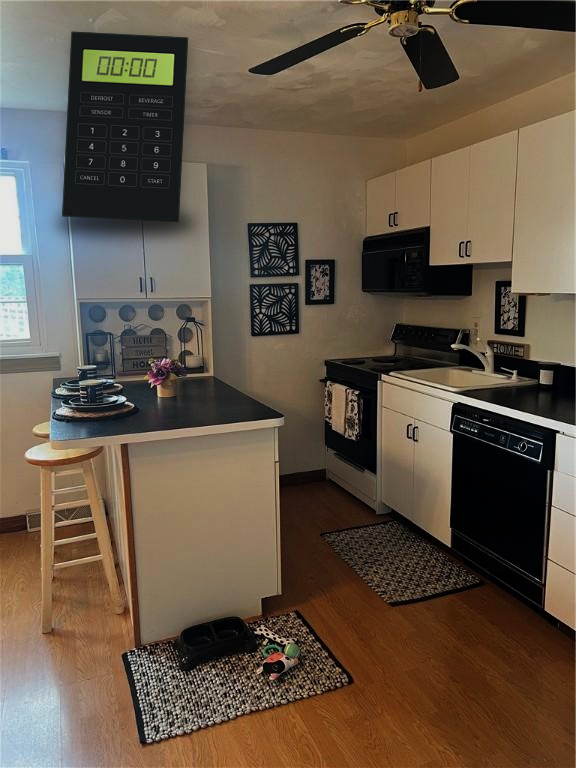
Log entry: 0:00
